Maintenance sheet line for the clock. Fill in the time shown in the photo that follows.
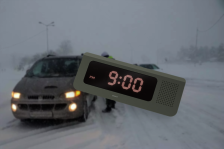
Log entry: 9:00
